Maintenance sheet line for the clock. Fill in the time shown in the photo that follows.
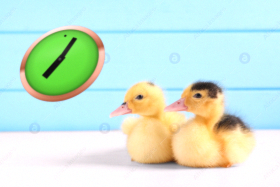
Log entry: 7:04
